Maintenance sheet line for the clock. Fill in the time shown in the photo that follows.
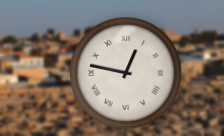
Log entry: 12:47
